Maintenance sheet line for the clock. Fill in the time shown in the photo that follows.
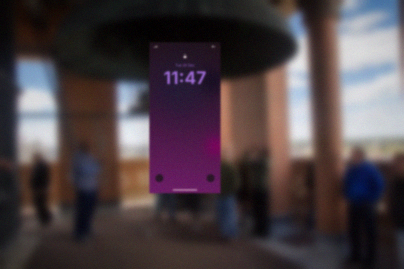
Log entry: 11:47
